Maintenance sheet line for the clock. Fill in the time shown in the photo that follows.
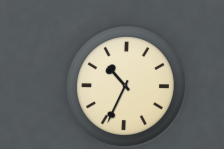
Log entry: 10:34
